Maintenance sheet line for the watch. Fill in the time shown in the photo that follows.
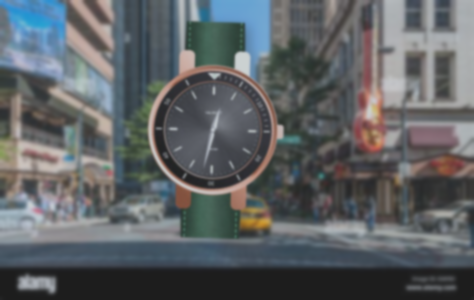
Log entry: 12:32
